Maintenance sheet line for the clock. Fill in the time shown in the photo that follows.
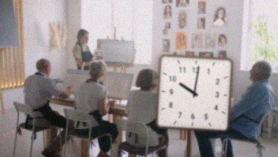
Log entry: 10:01
